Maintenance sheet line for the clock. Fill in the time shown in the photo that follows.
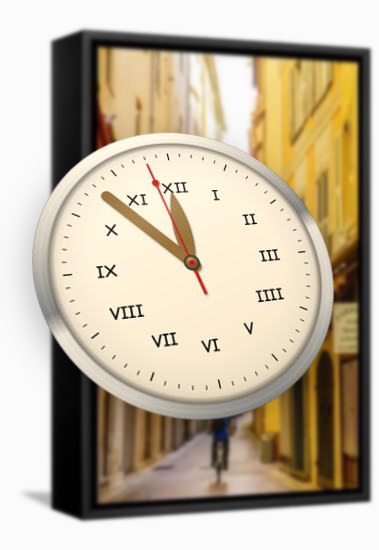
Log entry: 11:52:58
